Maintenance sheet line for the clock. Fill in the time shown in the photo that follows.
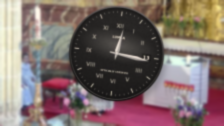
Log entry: 12:16
